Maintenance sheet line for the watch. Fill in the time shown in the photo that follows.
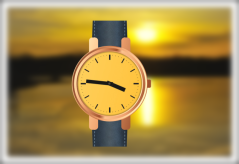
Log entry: 3:46
